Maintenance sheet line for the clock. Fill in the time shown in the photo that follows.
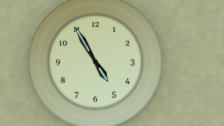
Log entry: 4:55
